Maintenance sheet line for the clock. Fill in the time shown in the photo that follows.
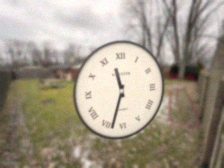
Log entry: 11:33
